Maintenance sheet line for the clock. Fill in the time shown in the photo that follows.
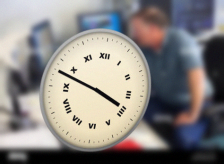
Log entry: 3:48
